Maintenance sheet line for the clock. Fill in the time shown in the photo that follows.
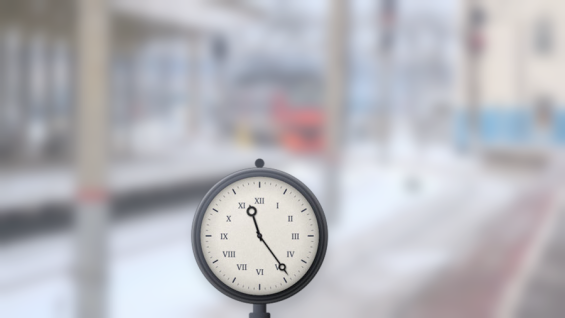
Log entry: 11:24
